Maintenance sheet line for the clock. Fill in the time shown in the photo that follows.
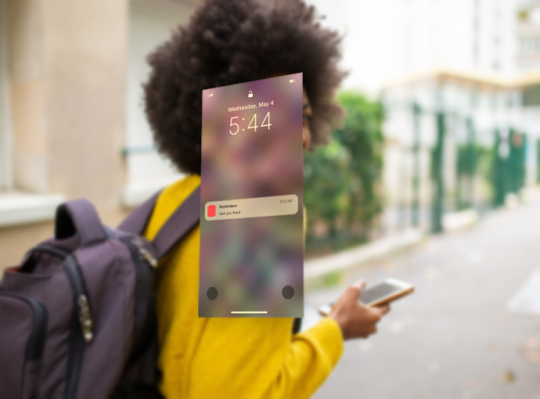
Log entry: 5:44
